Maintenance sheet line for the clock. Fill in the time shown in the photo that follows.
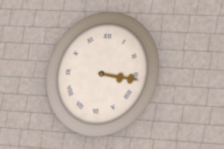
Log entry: 3:16
